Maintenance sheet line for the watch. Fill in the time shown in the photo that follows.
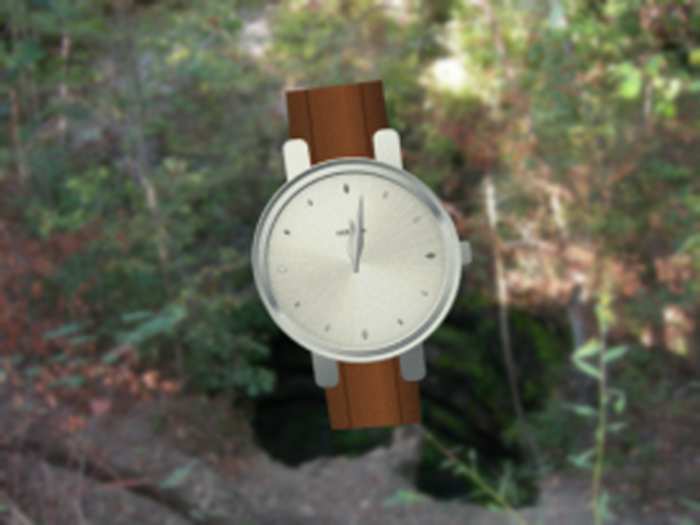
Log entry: 12:02
